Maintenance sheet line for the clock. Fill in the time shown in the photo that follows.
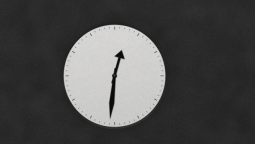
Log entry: 12:31
